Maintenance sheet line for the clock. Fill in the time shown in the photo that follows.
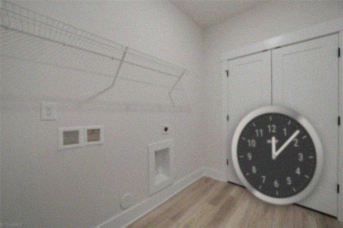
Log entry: 12:08
